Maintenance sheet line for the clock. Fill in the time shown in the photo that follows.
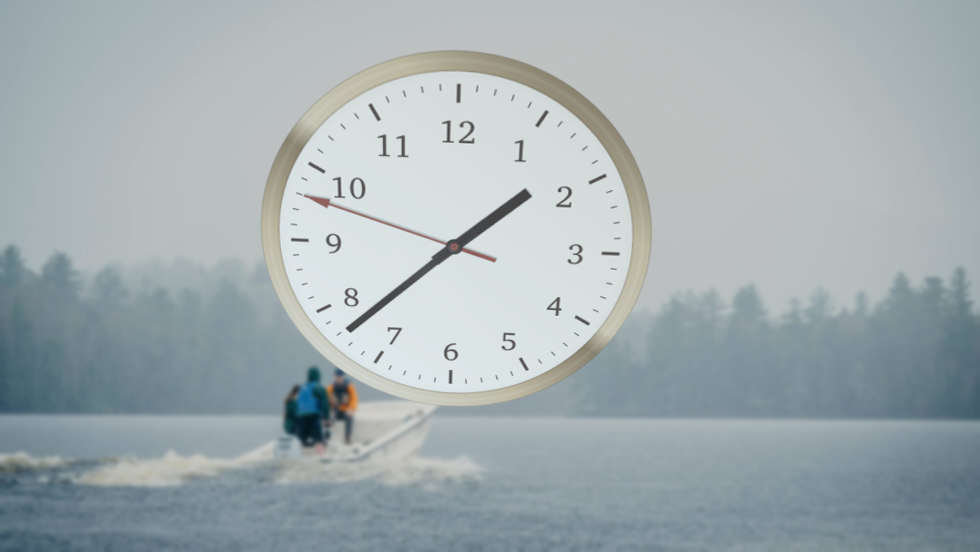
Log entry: 1:37:48
